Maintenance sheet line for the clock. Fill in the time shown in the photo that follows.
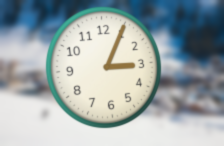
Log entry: 3:05
